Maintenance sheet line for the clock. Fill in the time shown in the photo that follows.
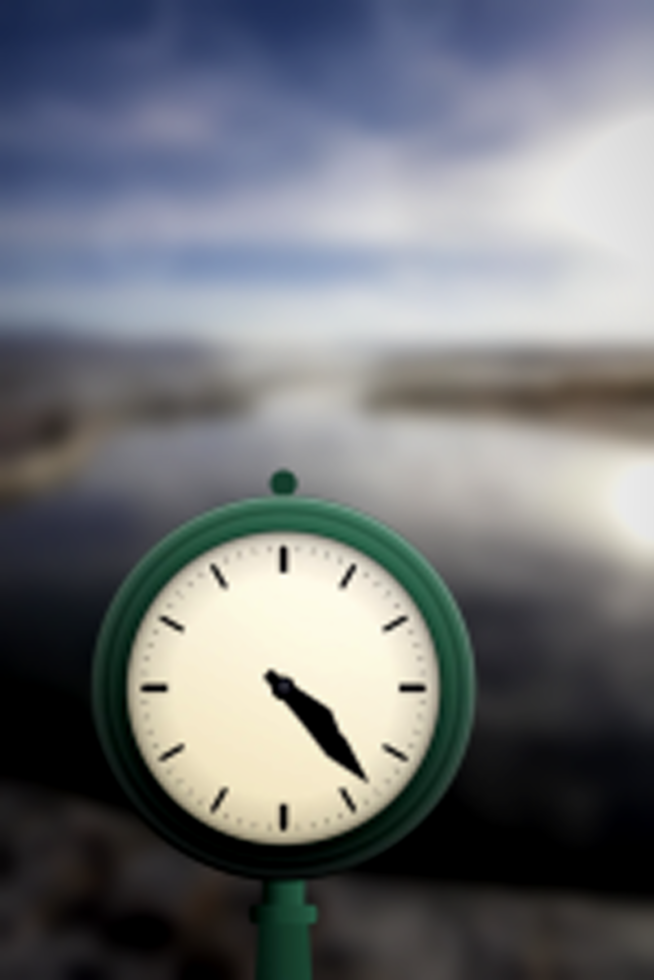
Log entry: 4:23
